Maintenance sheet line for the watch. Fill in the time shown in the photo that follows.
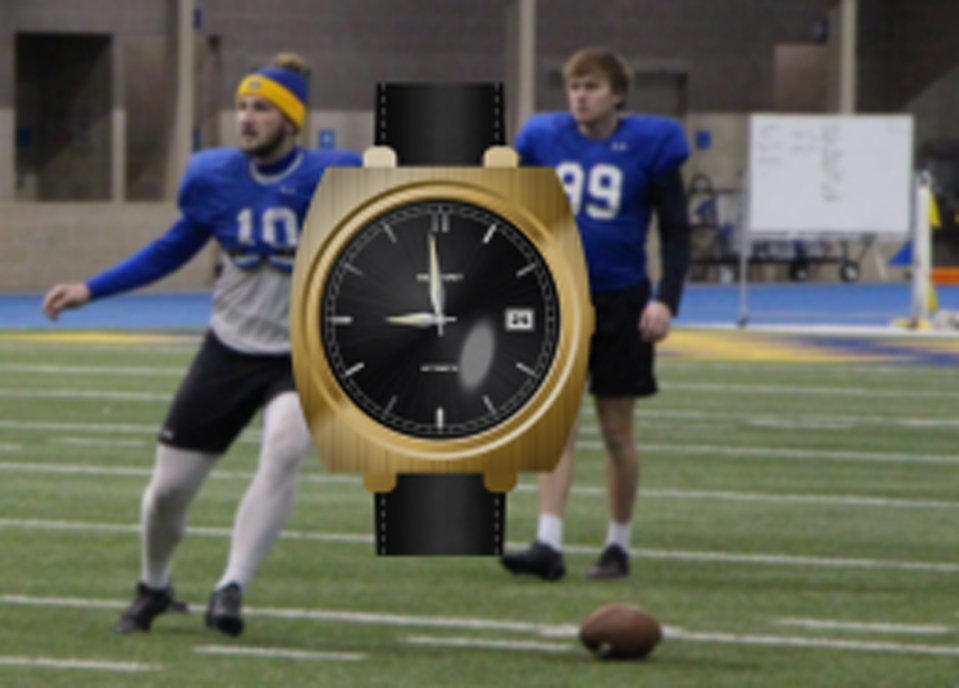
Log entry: 8:59
